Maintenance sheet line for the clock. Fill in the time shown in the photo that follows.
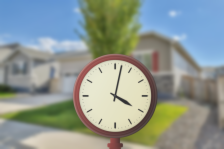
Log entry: 4:02
